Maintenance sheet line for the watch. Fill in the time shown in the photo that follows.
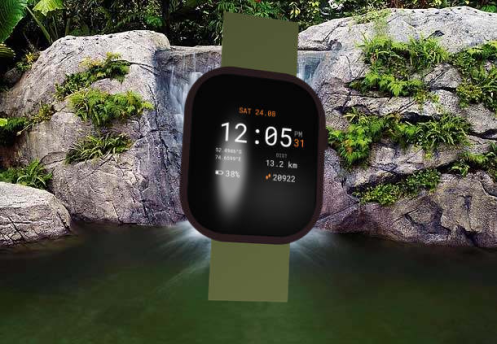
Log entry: 12:05:31
